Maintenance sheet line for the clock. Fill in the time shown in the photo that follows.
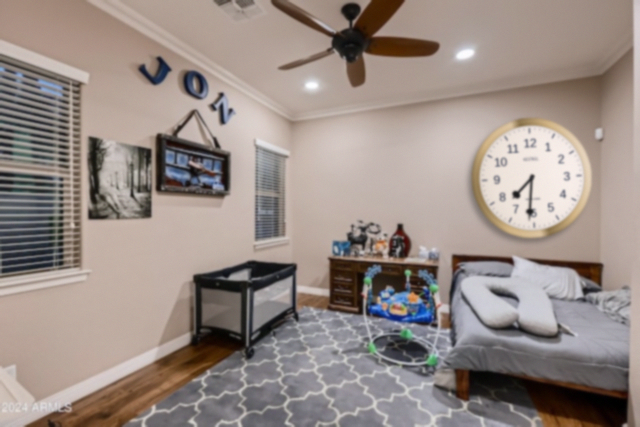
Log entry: 7:31
